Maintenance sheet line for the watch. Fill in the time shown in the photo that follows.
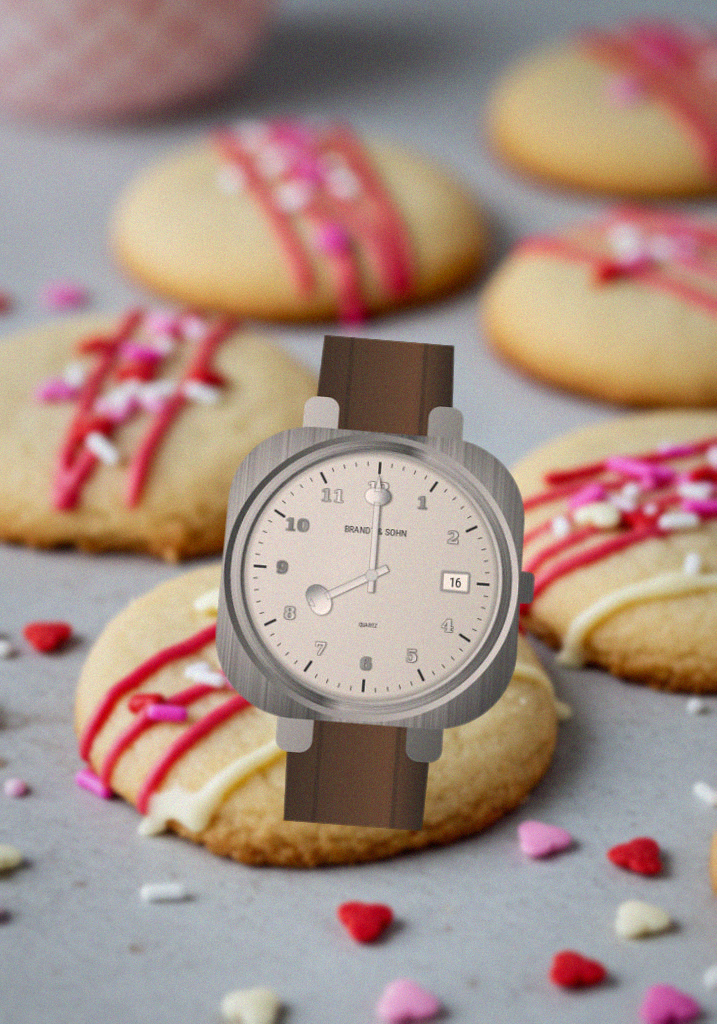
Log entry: 8:00
